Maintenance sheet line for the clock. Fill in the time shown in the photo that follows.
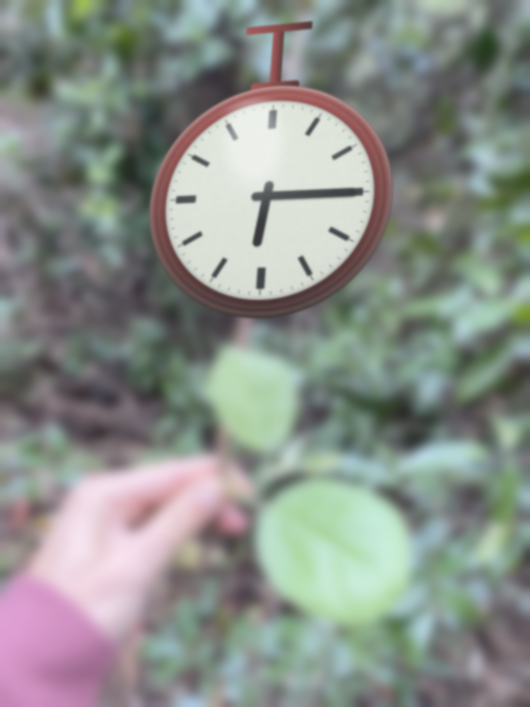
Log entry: 6:15
